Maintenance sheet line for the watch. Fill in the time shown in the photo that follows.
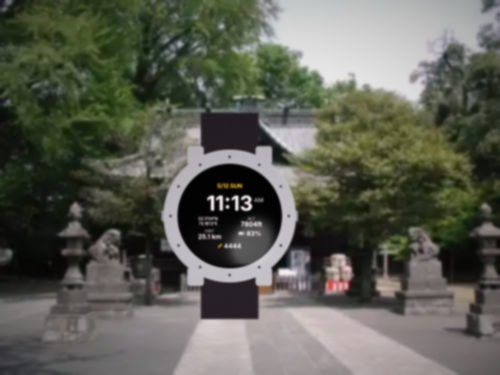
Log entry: 11:13
